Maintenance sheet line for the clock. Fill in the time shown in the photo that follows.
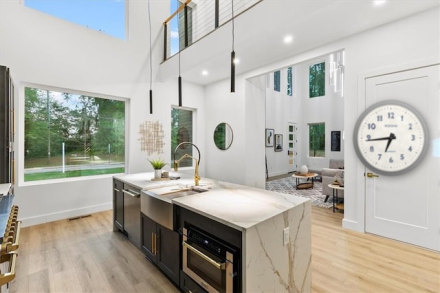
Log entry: 6:44
